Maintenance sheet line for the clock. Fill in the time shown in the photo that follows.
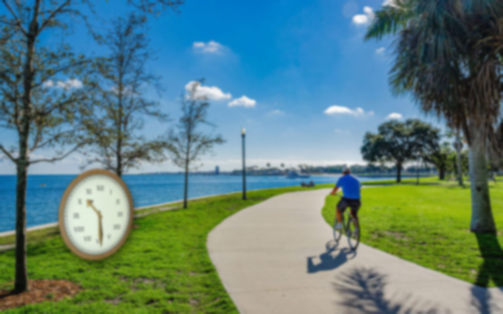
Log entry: 10:29
